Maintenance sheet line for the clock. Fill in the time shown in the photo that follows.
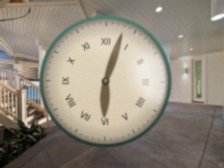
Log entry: 6:03
